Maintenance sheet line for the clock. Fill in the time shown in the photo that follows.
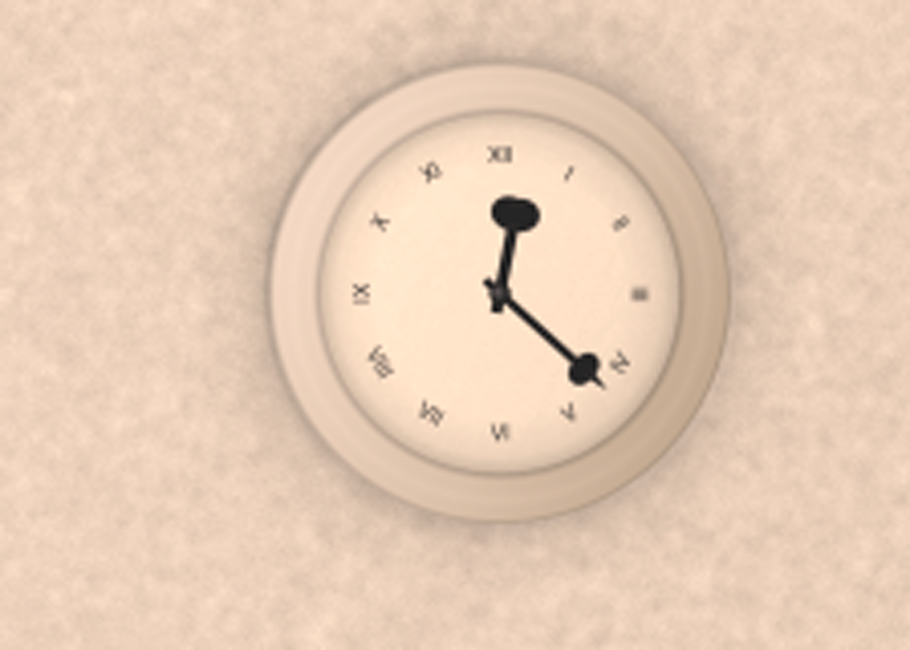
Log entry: 12:22
